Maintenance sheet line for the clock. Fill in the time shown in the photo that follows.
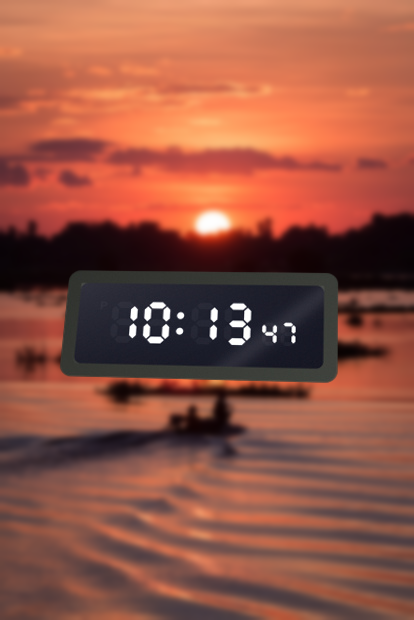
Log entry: 10:13:47
